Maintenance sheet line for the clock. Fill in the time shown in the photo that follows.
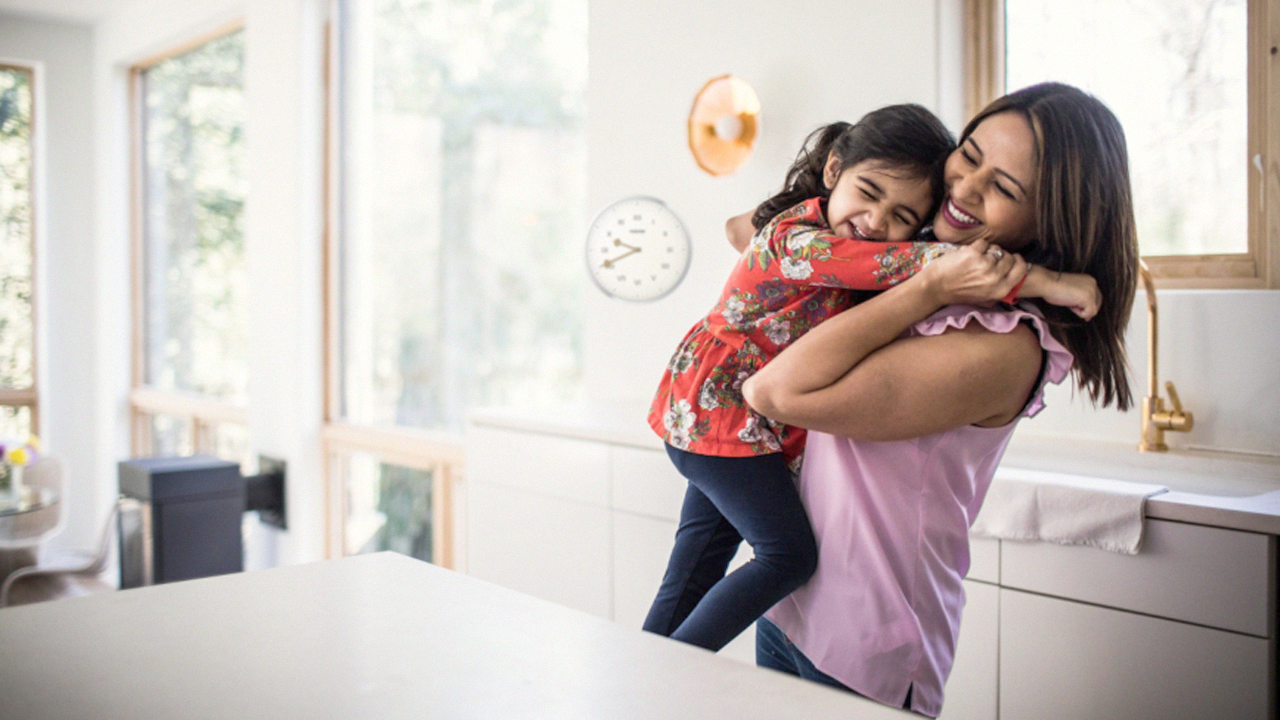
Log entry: 9:41
